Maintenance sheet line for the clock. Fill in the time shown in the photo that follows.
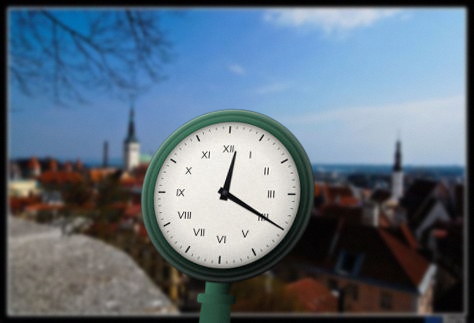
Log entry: 12:20
